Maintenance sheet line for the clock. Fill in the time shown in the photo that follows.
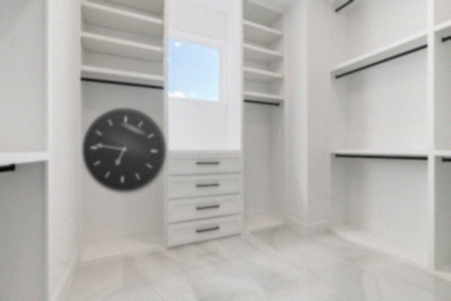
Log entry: 6:46
